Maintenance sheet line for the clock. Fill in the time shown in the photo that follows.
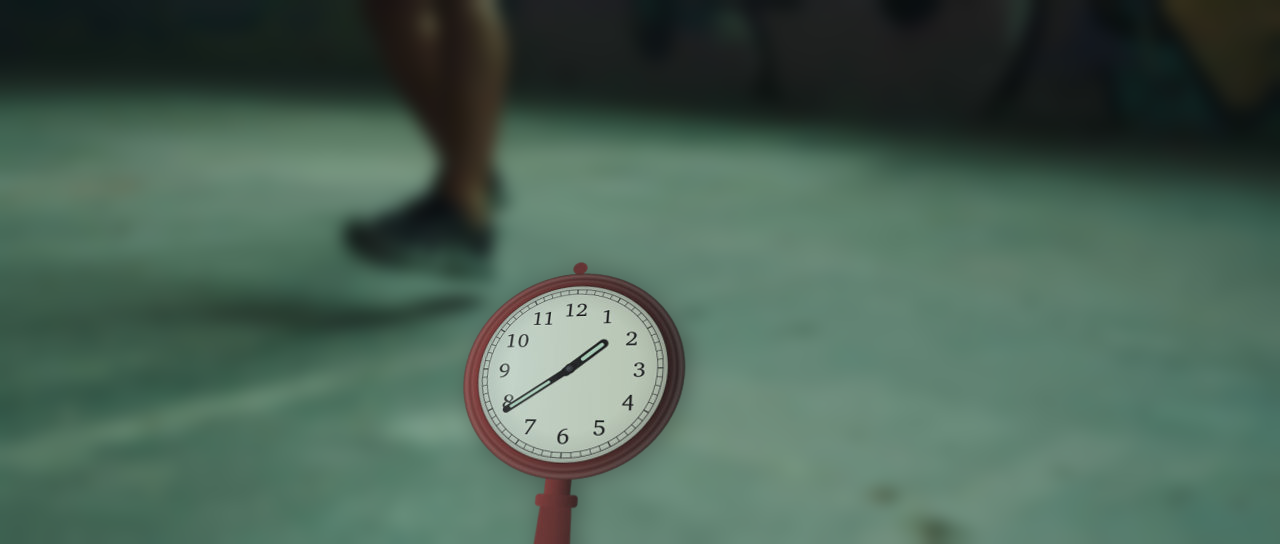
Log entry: 1:39
